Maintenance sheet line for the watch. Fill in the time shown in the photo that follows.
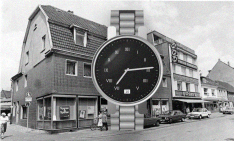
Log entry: 7:14
